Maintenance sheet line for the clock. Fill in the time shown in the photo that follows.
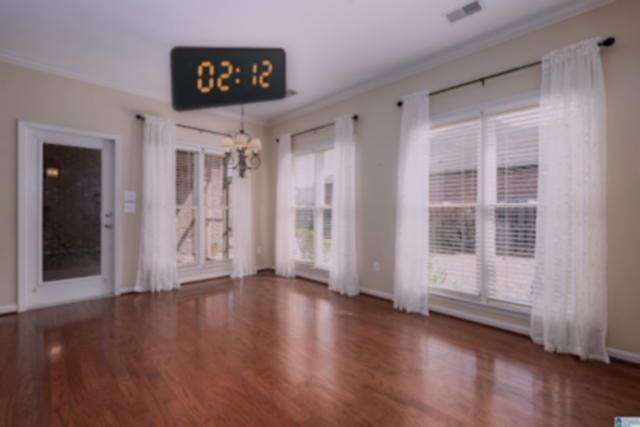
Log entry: 2:12
